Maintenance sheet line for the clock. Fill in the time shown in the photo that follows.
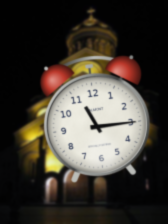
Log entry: 11:15
